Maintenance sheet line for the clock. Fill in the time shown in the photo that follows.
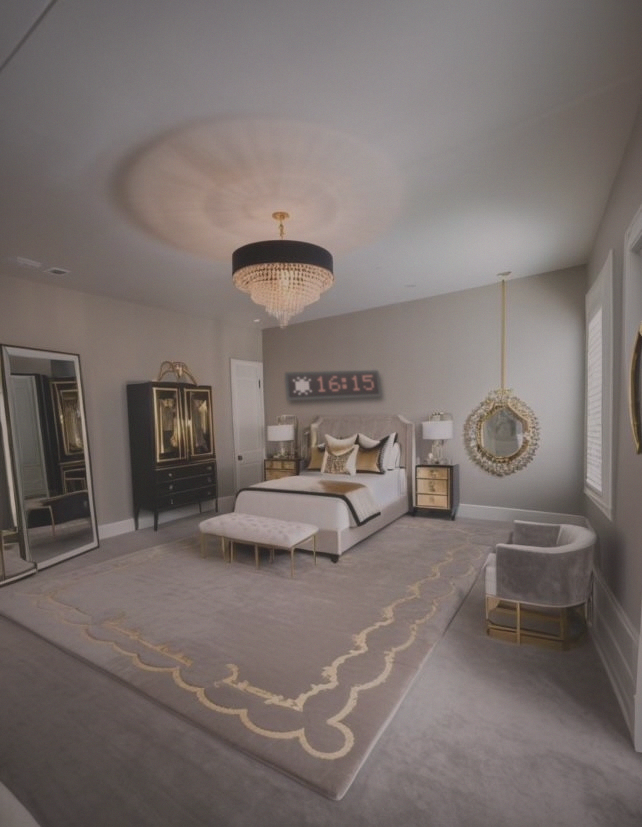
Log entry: 16:15
